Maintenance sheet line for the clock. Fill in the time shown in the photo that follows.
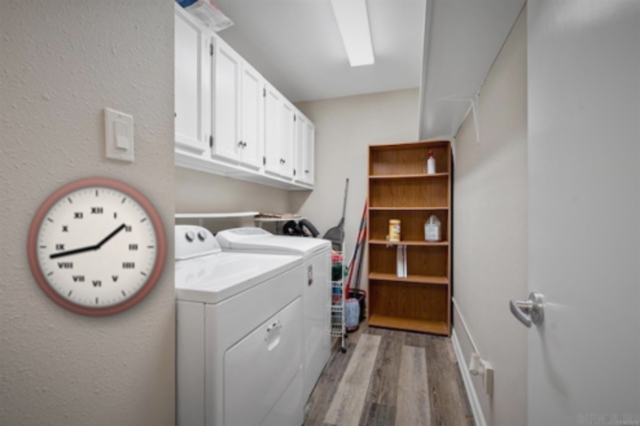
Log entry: 1:43
